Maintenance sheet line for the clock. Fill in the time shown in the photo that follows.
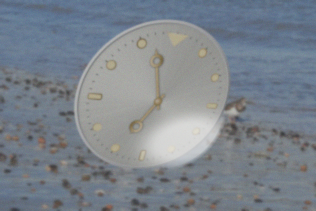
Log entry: 6:57
